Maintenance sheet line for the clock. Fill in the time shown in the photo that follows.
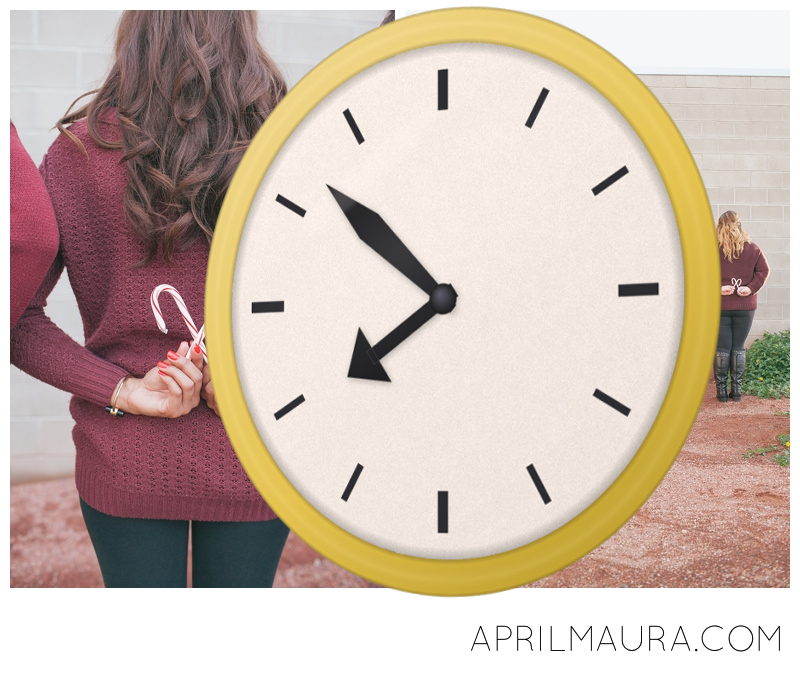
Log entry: 7:52
